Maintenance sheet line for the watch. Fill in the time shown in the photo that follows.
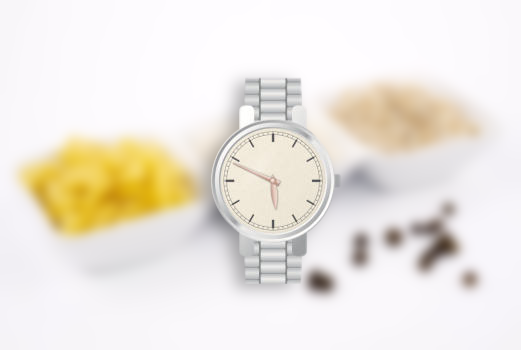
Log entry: 5:49
